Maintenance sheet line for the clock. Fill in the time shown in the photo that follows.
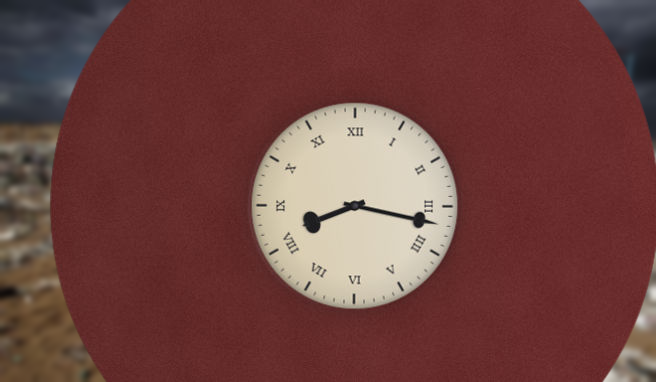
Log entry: 8:17
